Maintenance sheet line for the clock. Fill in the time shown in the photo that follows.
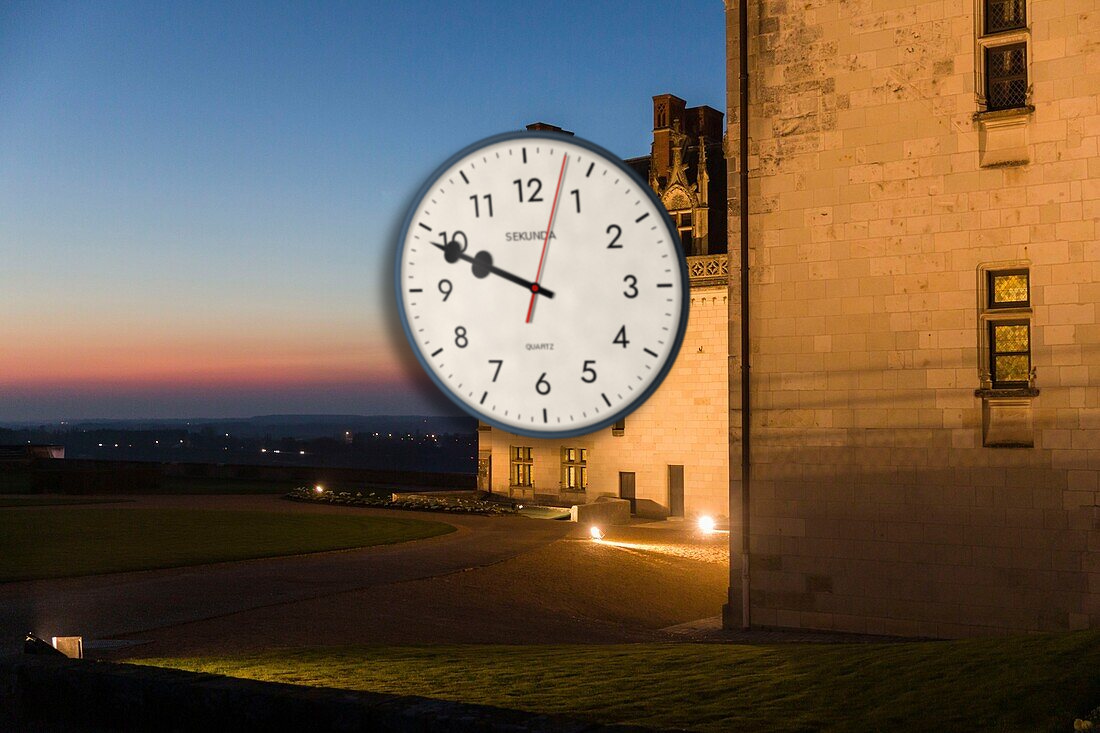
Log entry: 9:49:03
